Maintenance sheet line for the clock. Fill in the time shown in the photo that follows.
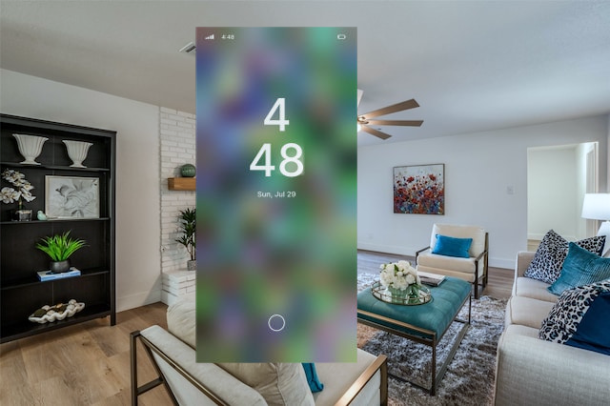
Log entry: 4:48
